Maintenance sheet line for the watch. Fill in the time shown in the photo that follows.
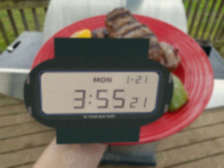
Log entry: 3:55:21
